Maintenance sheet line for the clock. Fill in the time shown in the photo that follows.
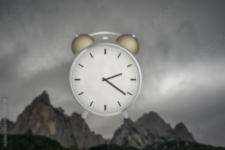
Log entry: 2:21
